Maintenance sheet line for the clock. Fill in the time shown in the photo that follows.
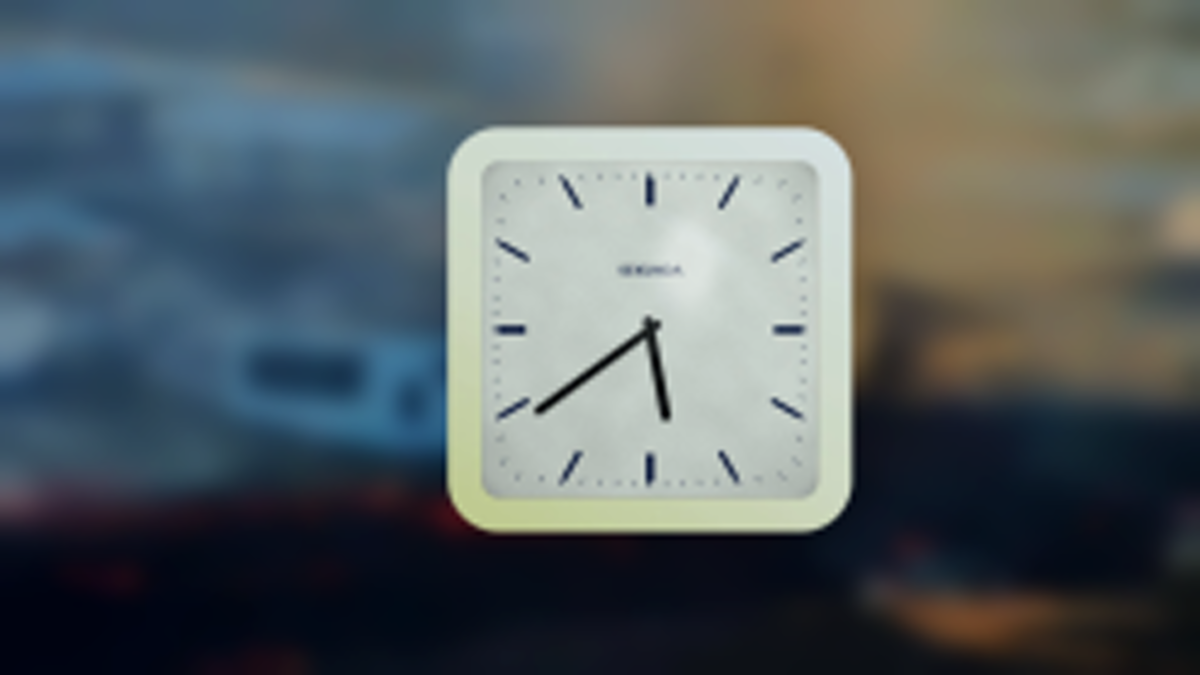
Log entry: 5:39
